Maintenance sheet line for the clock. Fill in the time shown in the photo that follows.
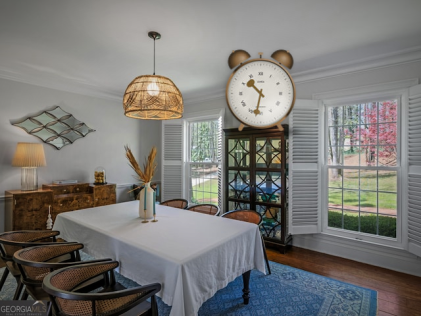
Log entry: 10:32
